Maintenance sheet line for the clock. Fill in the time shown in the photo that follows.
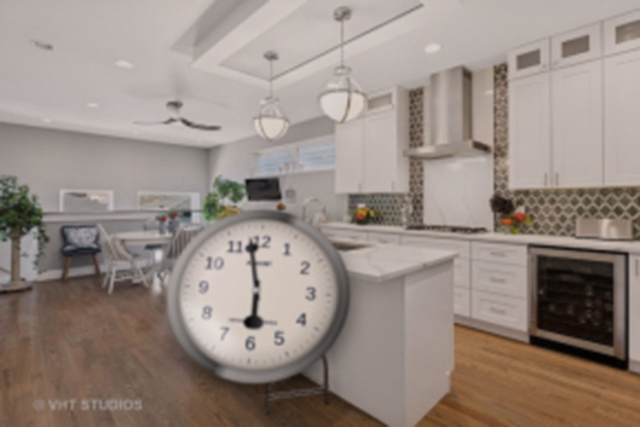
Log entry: 5:58
